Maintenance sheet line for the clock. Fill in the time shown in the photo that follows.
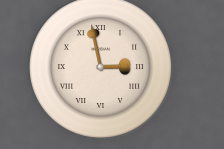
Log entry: 2:58
